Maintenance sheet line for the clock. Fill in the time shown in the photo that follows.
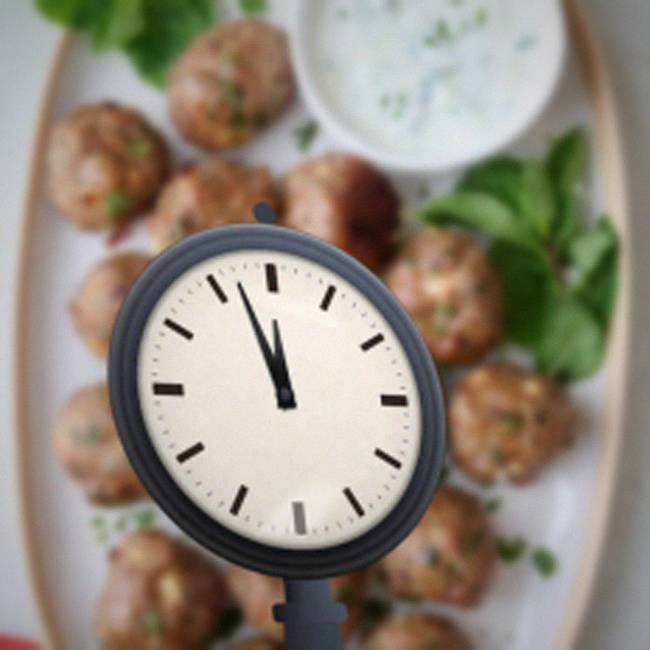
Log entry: 11:57
